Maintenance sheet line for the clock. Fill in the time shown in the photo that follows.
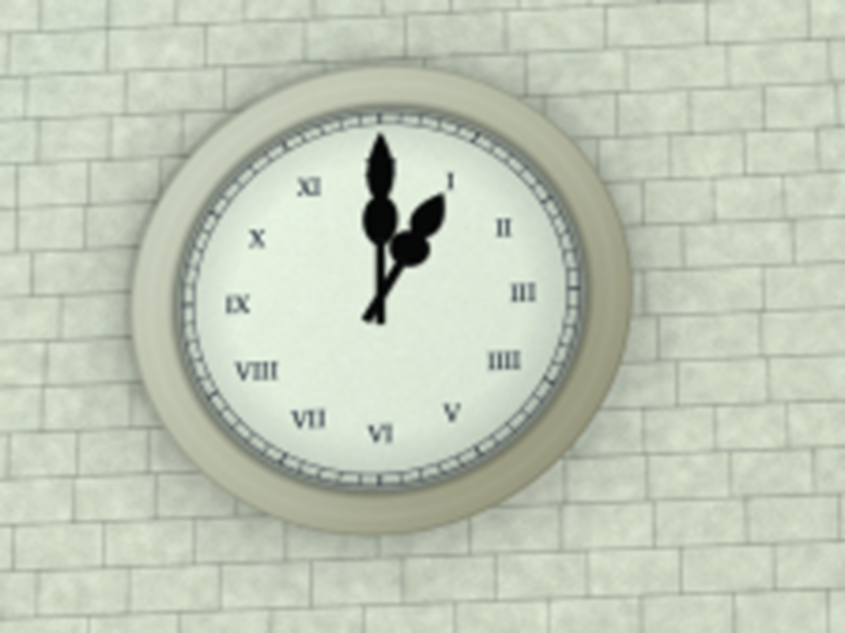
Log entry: 1:00
